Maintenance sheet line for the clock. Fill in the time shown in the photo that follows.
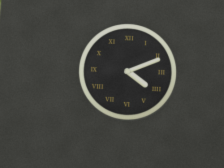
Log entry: 4:11
